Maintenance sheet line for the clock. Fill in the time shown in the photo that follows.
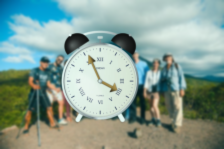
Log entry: 3:56
